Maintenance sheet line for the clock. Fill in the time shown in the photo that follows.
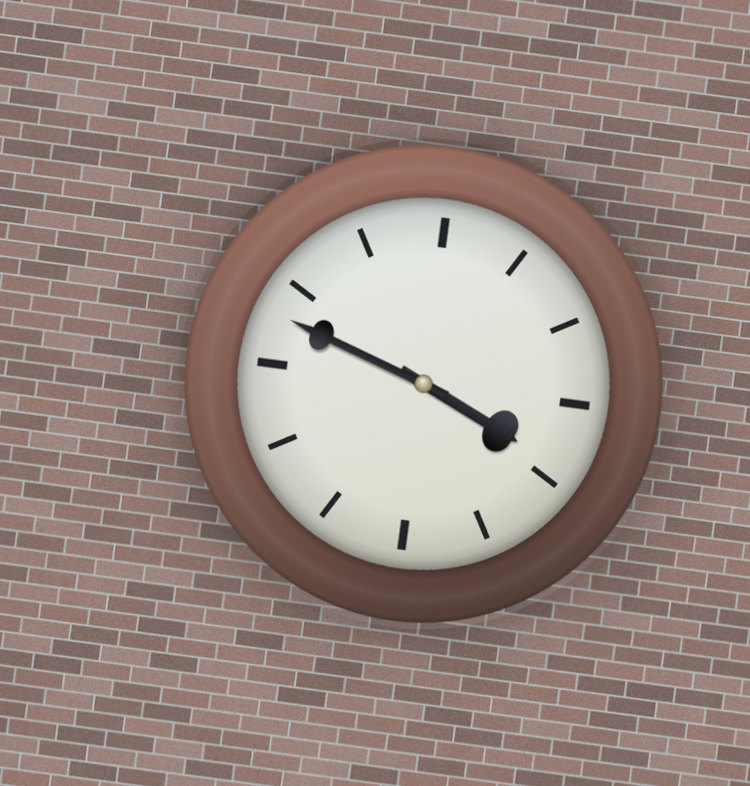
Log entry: 3:48
